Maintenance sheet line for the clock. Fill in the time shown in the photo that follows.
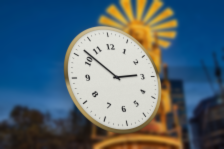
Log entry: 2:52
